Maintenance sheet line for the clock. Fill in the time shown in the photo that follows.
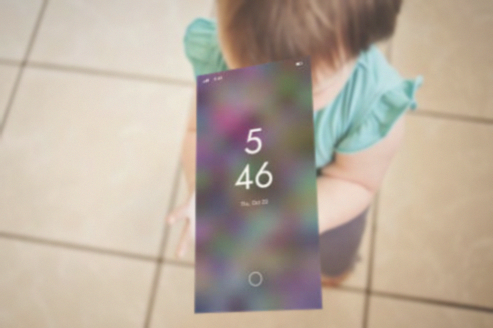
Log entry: 5:46
